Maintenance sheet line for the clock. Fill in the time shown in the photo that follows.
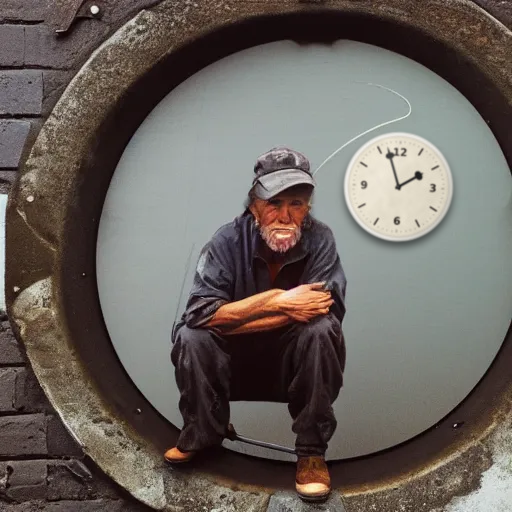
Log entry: 1:57
